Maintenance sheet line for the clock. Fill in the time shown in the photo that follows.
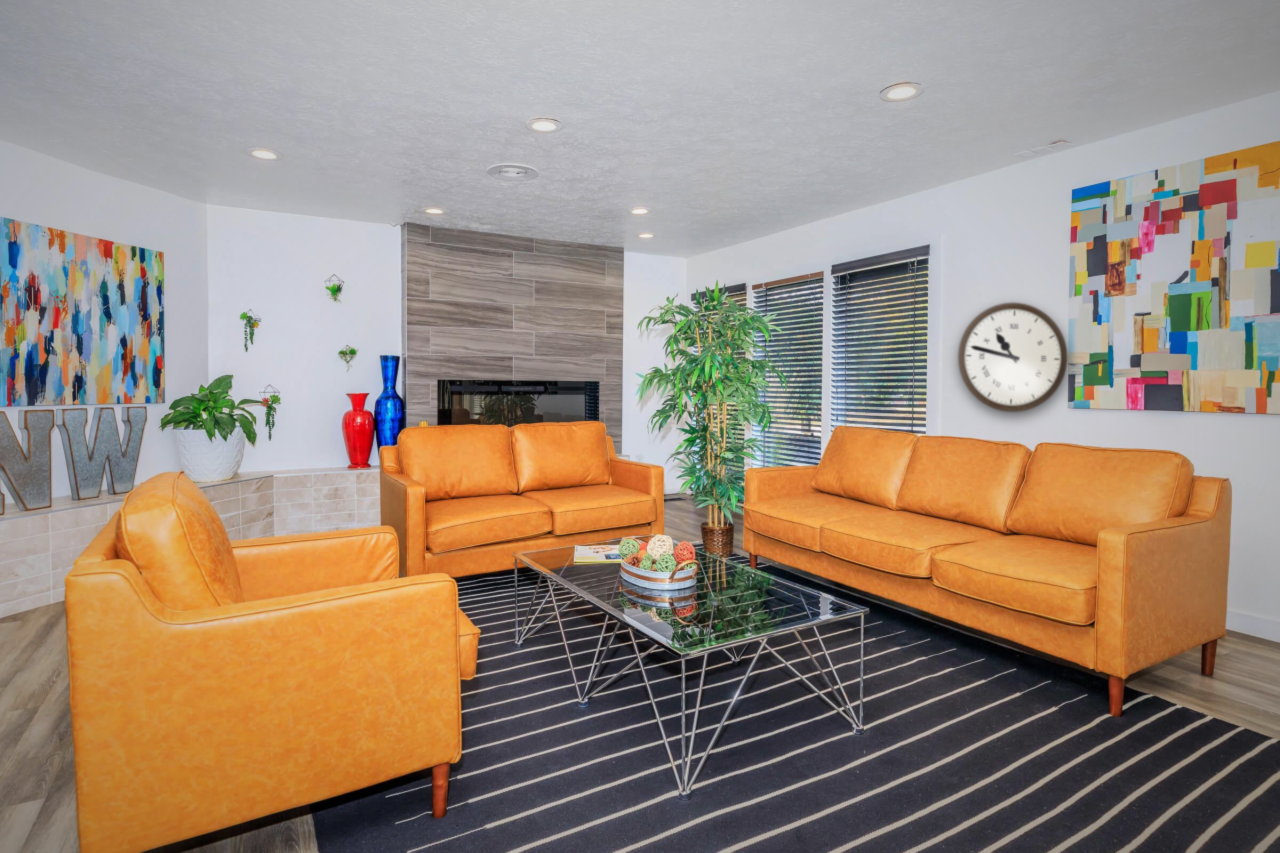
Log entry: 10:47
